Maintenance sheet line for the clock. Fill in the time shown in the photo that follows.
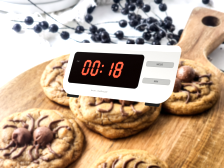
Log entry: 0:18
